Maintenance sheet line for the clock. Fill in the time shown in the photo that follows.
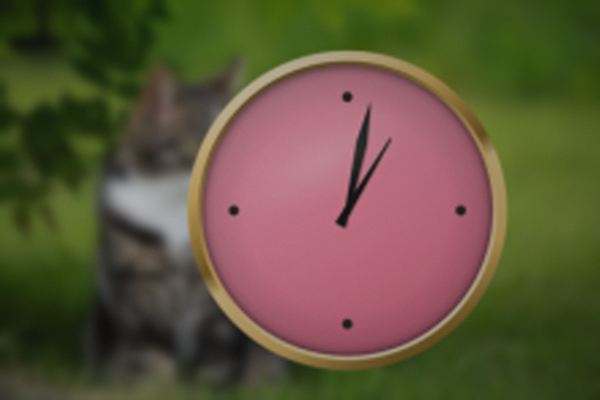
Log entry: 1:02
